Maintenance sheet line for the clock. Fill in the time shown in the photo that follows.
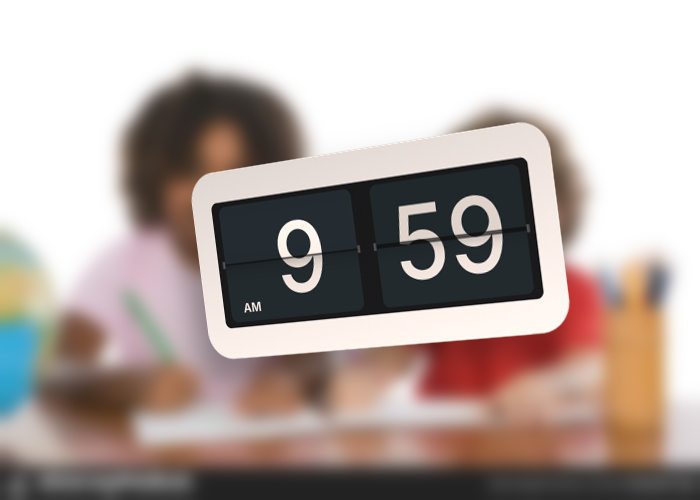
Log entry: 9:59
